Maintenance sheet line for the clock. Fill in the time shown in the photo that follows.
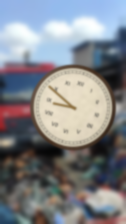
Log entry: 8:49
